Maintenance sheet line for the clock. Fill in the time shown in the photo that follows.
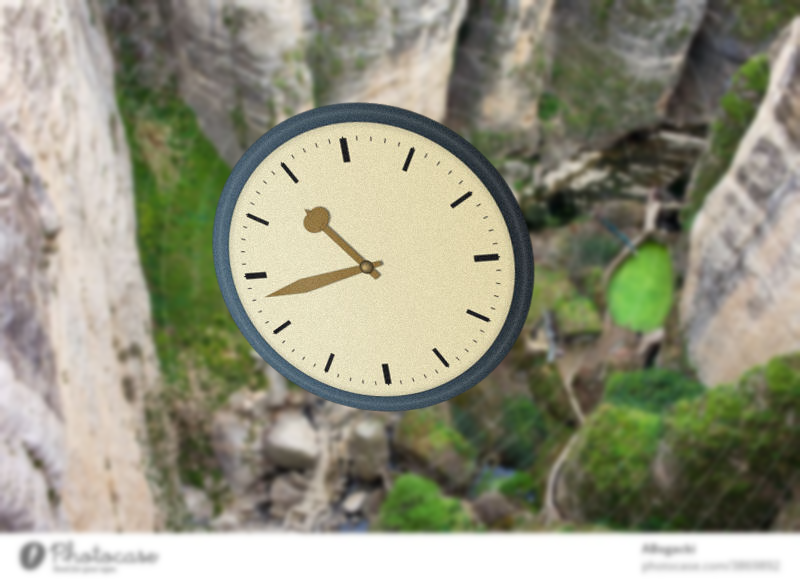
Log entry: 10:43
